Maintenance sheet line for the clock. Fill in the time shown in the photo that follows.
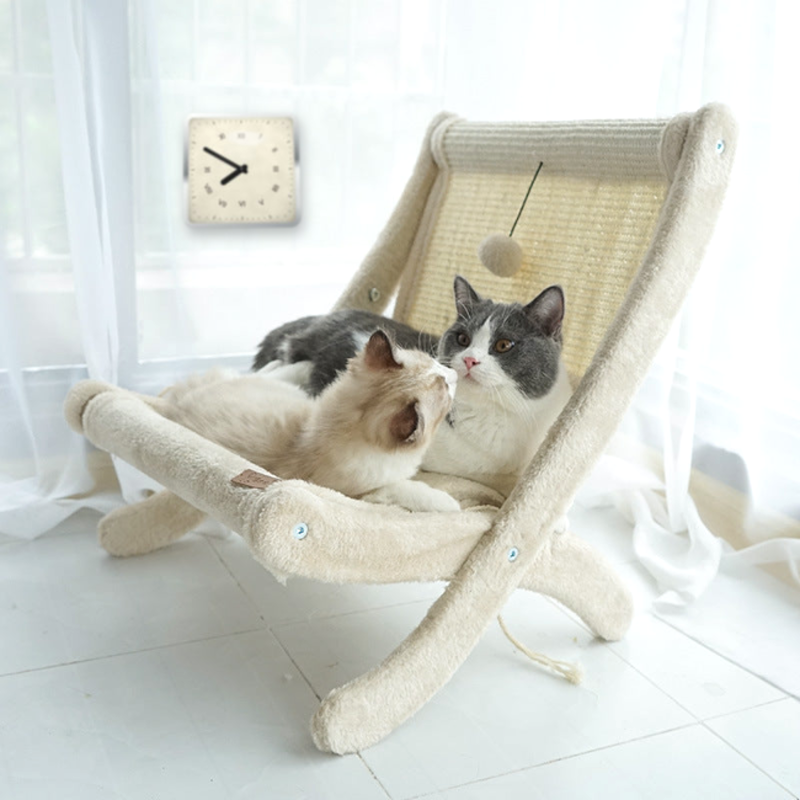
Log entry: 7:50
